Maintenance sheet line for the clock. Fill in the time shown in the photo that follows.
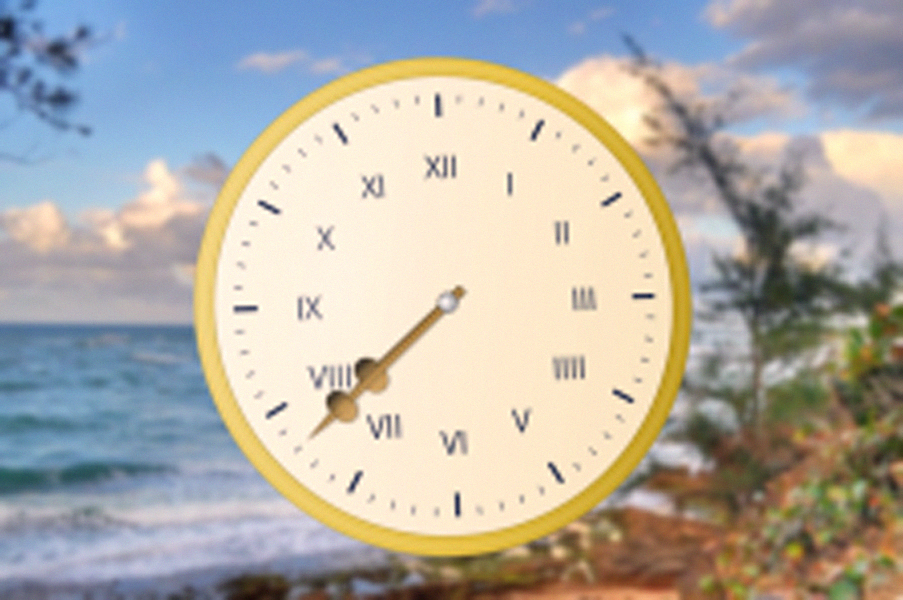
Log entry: 7:38
